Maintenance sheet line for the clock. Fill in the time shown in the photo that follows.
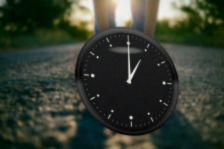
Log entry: 1:00
